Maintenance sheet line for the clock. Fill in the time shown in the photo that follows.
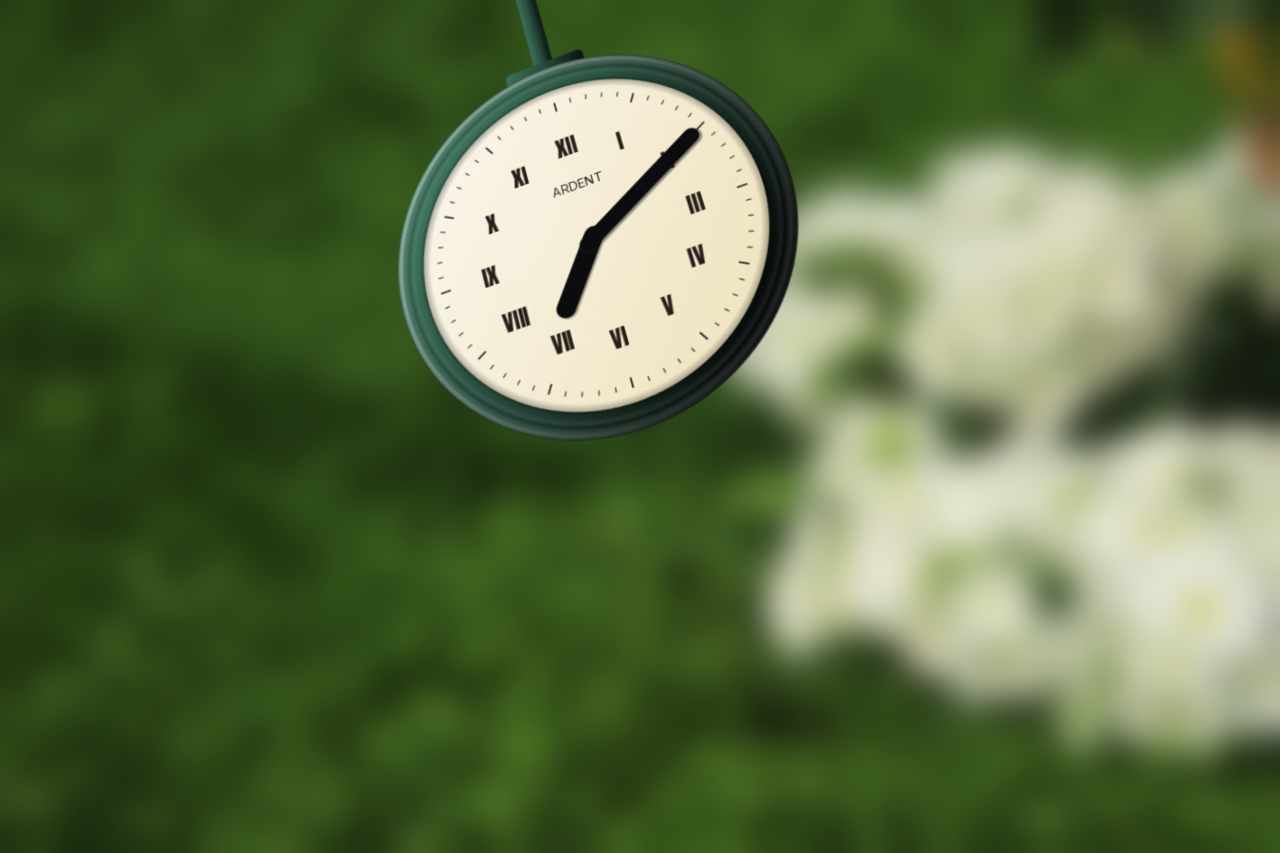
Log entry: 7:10
